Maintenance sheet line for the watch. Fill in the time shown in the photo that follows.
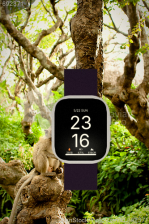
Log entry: 23:16
